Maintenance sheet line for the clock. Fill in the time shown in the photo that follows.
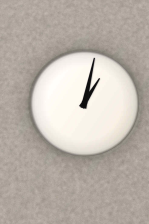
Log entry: 1:02
